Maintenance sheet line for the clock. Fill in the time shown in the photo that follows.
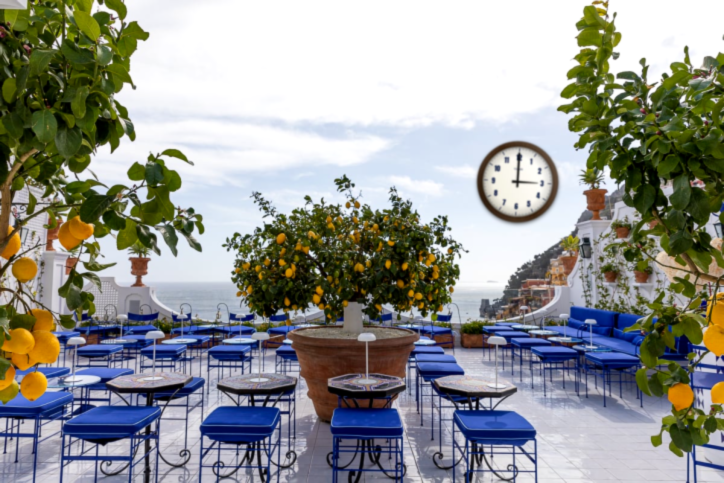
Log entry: 3:00
